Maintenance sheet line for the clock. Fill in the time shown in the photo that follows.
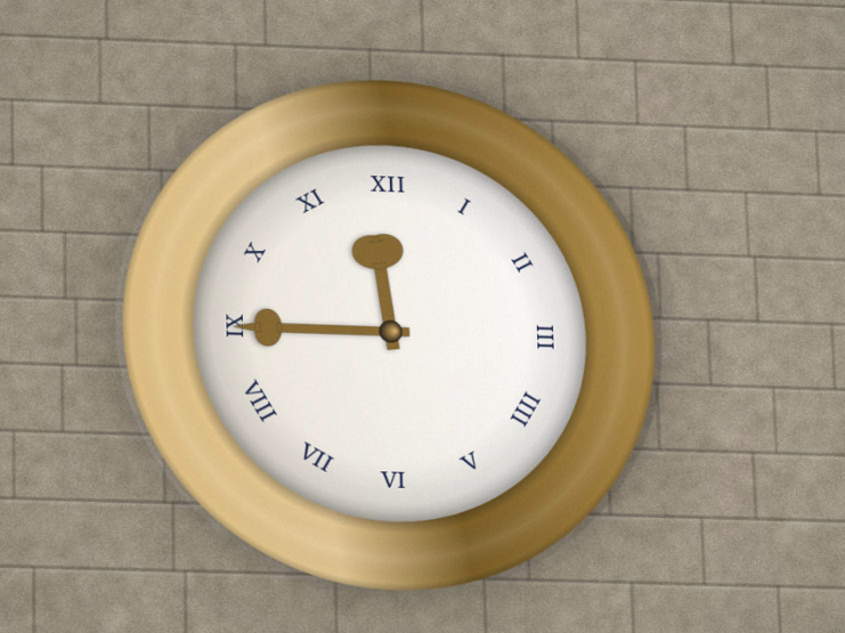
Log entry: 11:45
